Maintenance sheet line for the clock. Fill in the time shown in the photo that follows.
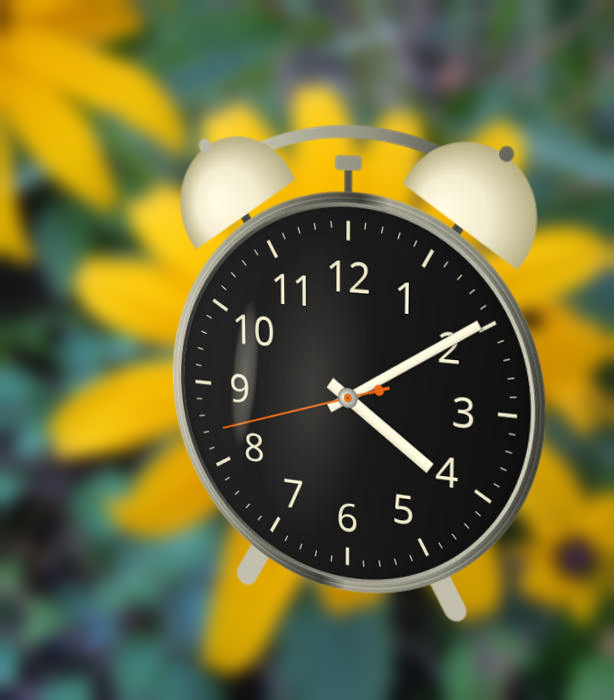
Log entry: 4:09:42
